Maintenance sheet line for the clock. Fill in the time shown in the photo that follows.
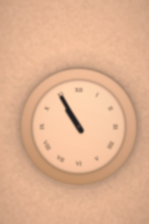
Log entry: 10:55
